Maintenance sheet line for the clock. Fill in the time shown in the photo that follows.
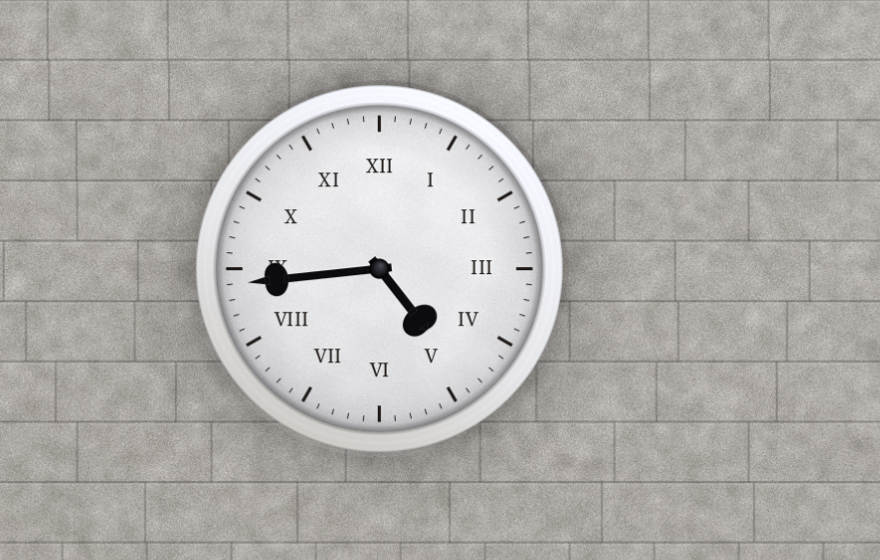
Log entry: 4:44
